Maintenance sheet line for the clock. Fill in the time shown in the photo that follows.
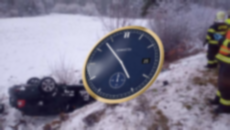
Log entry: 4:53
